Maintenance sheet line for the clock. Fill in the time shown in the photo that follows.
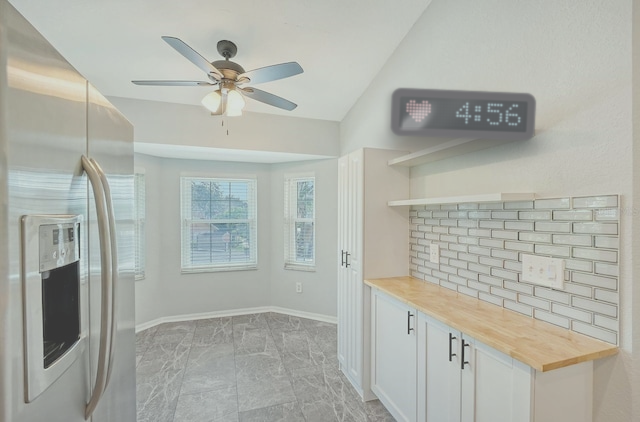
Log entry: 4:56
